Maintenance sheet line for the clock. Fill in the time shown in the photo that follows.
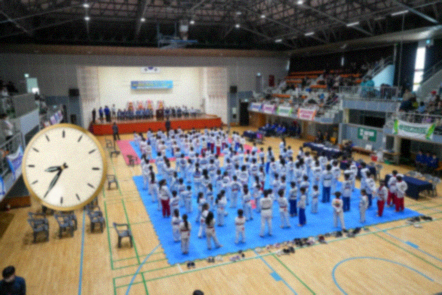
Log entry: 8:35
